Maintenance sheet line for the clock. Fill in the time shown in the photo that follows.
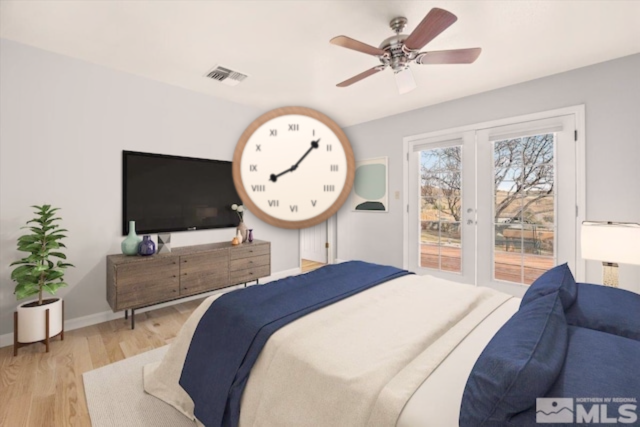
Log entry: 8:07
